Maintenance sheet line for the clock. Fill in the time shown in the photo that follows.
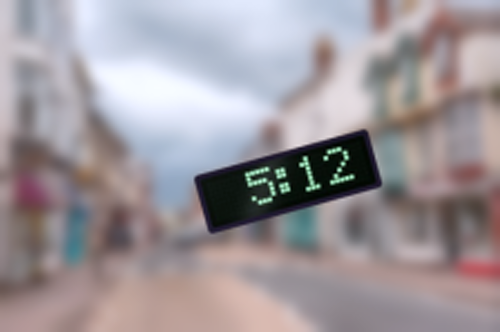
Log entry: 5:12
